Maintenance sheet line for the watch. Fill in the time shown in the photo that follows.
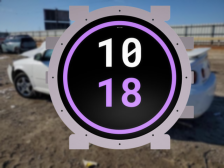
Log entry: 10:18
